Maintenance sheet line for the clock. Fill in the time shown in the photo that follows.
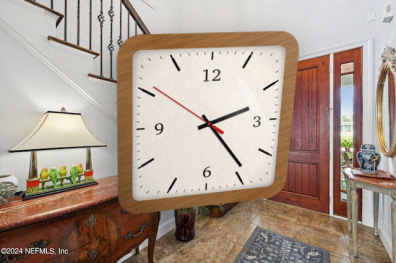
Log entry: 2:23:51
